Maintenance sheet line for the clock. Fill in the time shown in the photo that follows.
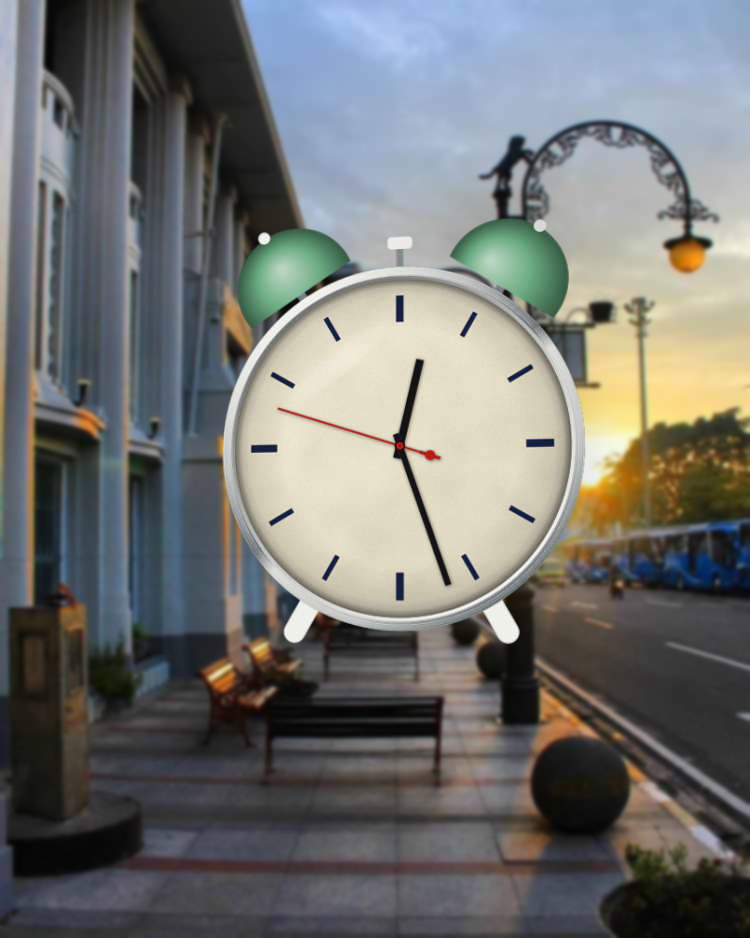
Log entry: 12:26:48
